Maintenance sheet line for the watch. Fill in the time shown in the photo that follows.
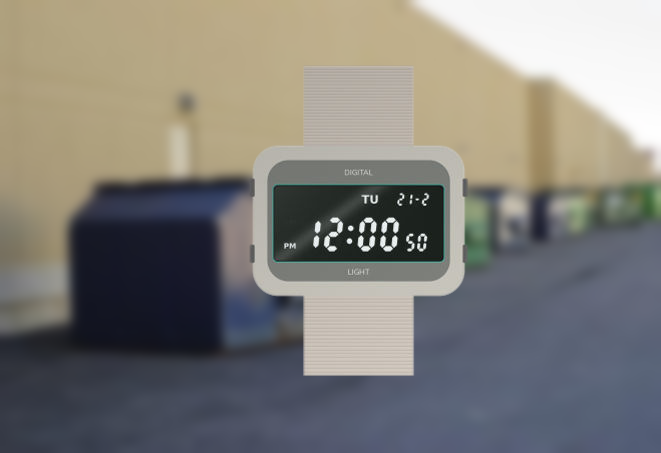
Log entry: 12:00:50
